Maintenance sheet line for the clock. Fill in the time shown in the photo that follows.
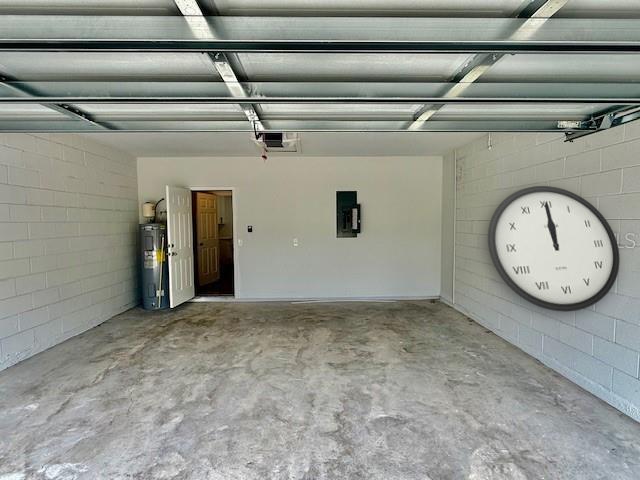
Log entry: 12:00
